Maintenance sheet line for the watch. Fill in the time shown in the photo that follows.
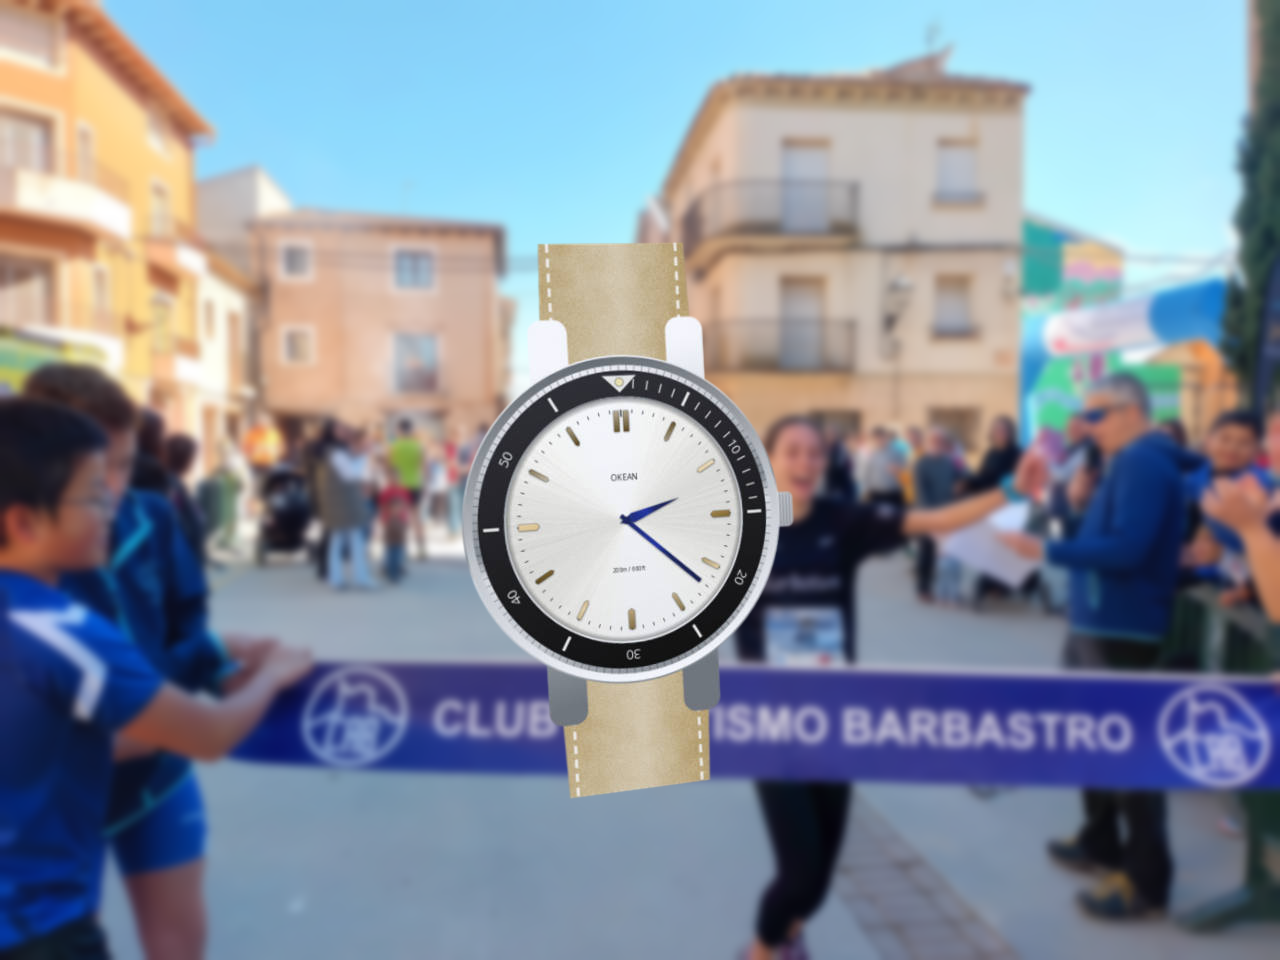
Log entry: 2:22
